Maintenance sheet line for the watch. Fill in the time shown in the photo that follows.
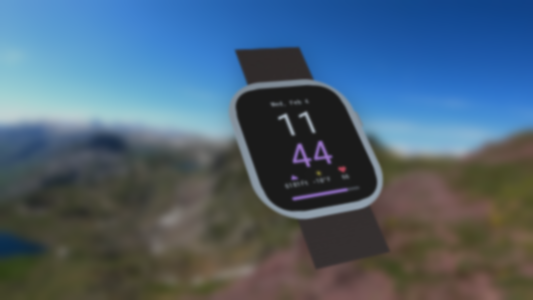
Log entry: 11:44
